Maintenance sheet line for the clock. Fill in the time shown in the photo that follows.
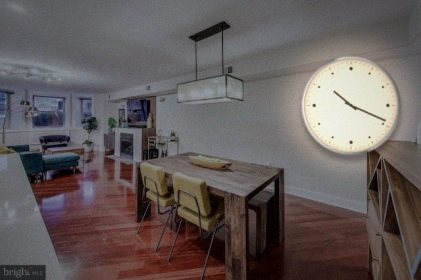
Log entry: 10:19
